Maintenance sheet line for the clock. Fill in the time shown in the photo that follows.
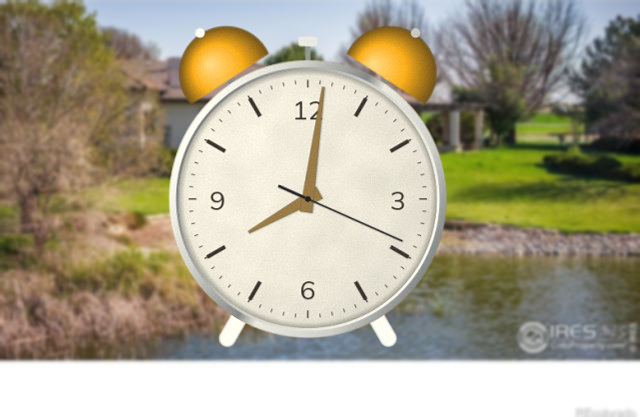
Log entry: 8:01:19
